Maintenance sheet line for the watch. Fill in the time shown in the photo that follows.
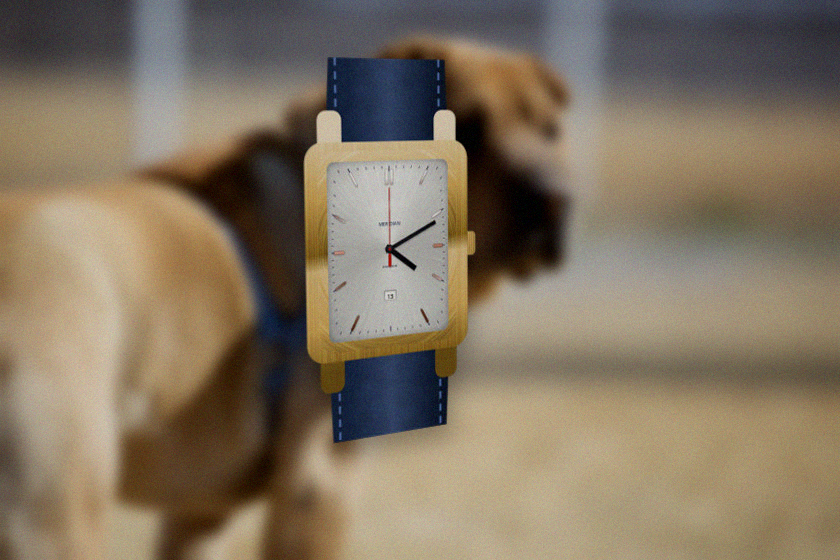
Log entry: 4:11:00
